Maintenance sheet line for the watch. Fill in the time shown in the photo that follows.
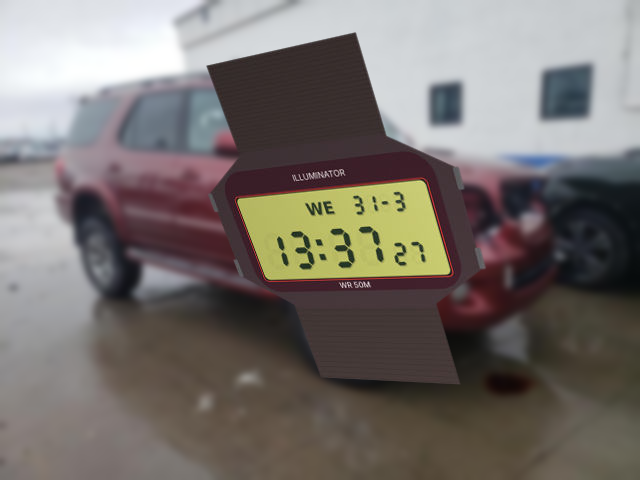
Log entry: 13:37:27
